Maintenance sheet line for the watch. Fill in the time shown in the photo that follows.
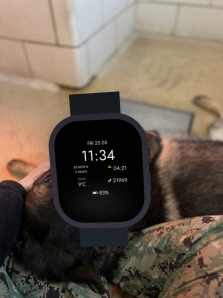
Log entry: 11:34
